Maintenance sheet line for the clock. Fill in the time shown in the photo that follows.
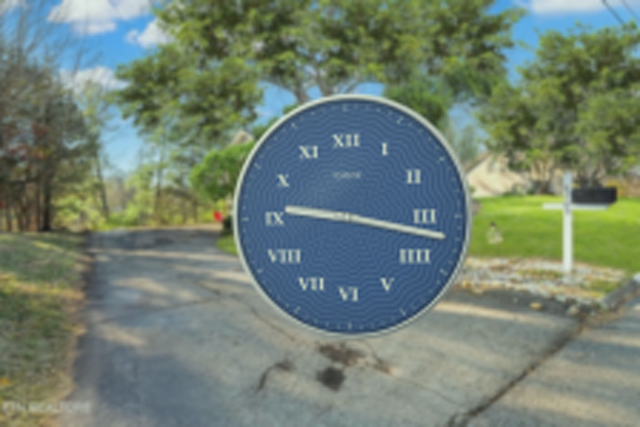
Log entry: 9:17
